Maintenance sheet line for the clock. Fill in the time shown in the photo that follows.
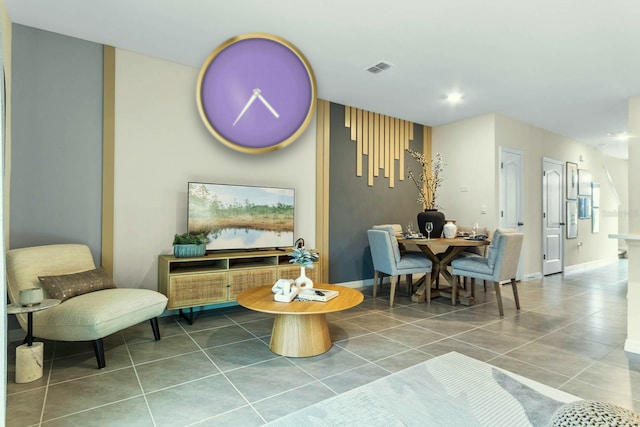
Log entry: 4:36
